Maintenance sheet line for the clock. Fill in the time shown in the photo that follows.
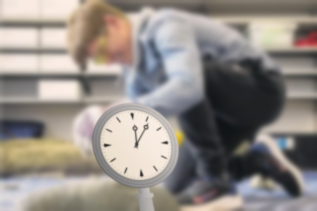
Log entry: 12:06
